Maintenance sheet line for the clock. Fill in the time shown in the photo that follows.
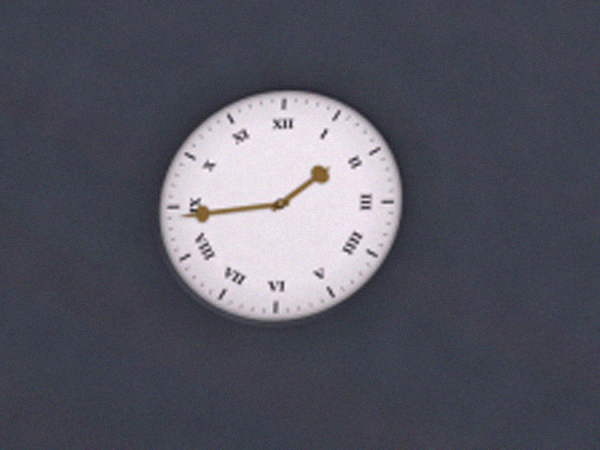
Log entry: 1:44
